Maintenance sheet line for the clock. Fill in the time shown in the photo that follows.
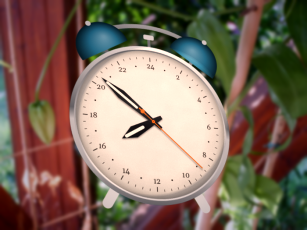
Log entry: 15:51:22
